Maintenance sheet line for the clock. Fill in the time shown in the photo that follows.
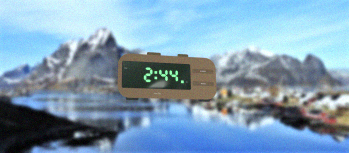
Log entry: 2:44
